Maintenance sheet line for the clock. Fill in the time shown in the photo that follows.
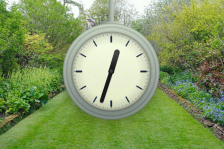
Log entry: 12:33
